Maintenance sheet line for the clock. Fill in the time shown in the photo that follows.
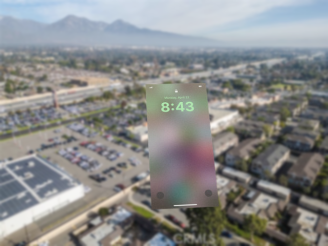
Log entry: 8:43
